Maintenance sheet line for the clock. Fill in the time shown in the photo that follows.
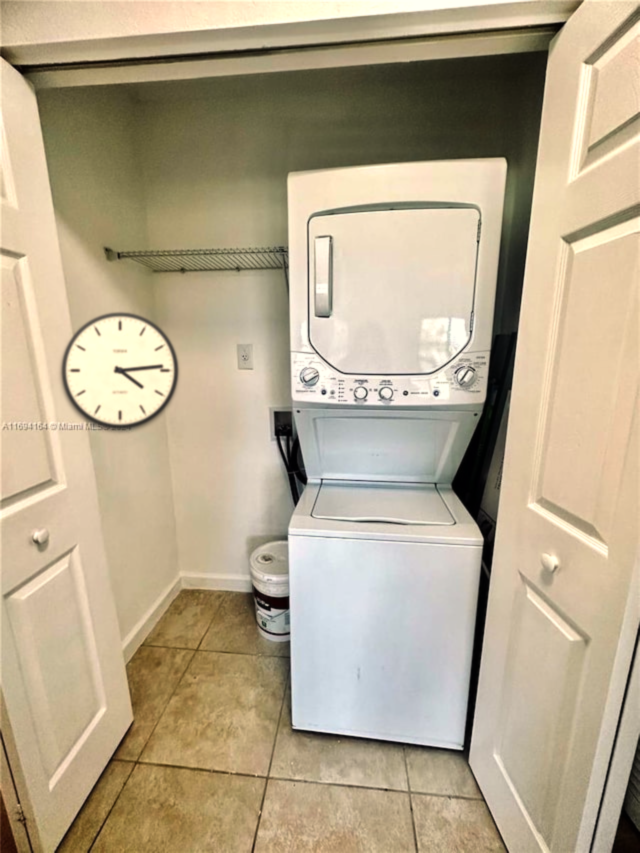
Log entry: 4:14
